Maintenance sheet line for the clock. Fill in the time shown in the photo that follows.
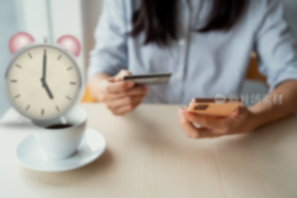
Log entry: 5:00
